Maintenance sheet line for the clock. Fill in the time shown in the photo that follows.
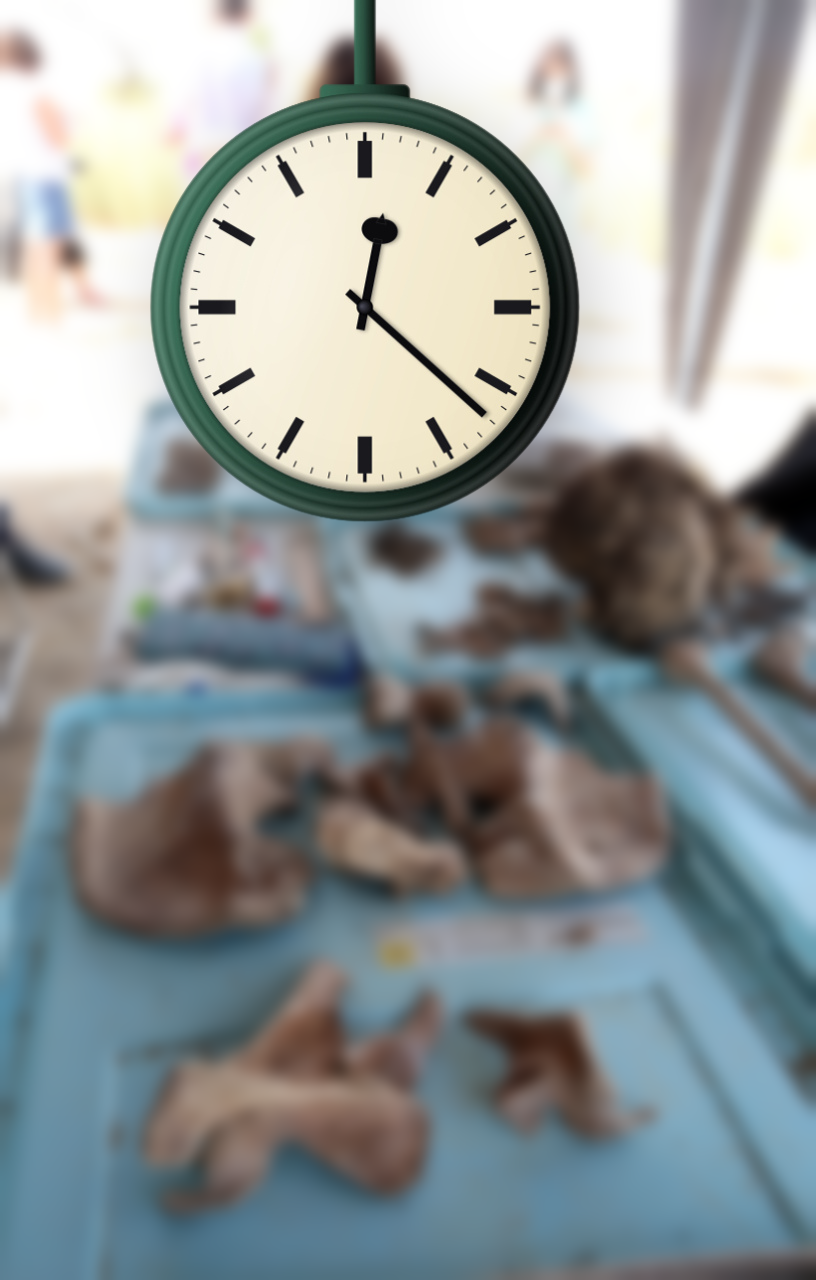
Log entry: 12:22
